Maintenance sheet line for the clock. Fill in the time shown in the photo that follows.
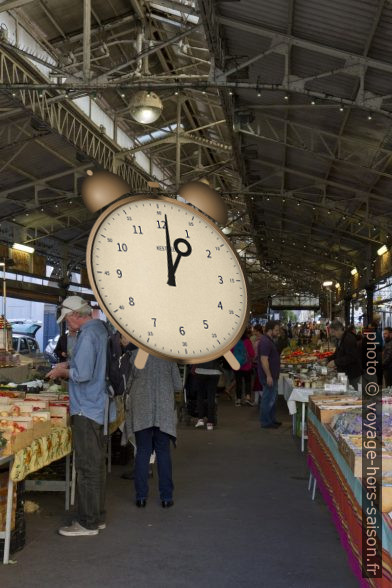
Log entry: 1:01
